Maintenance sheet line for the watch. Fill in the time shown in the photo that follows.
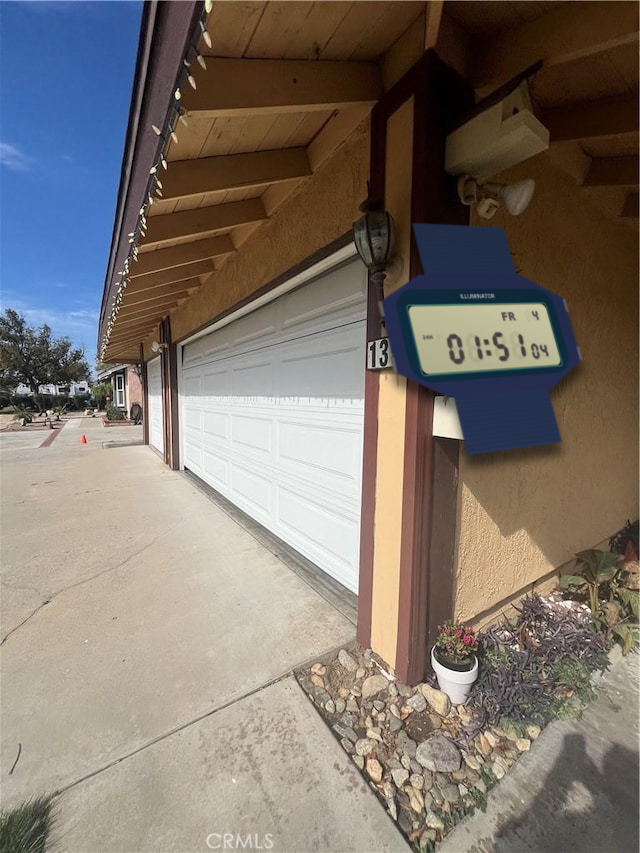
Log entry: 1:51:04
